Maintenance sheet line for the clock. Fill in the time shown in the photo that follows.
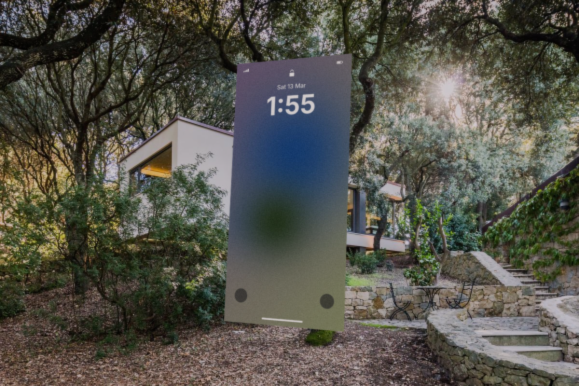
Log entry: 1:55
